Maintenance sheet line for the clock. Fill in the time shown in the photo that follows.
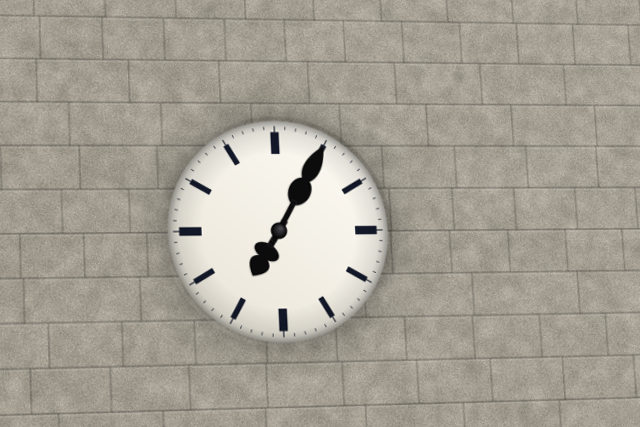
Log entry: 7:05
